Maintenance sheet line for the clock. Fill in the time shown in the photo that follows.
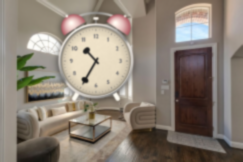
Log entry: 10:35
